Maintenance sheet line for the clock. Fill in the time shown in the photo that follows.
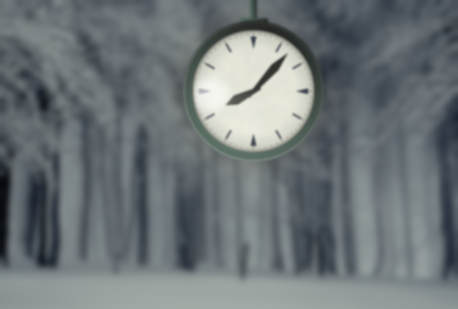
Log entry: 8:07
